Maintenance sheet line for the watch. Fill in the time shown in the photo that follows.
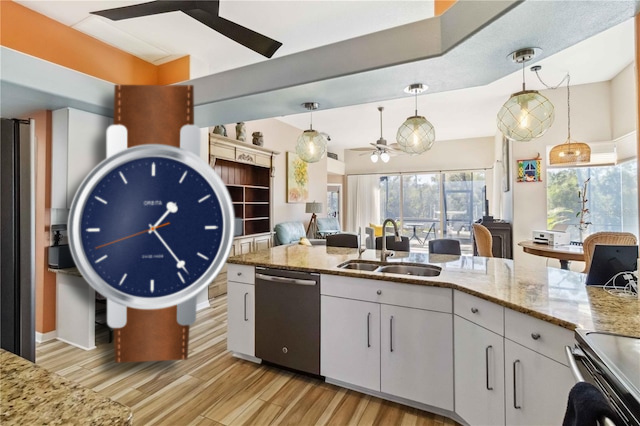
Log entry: 1:23:42
